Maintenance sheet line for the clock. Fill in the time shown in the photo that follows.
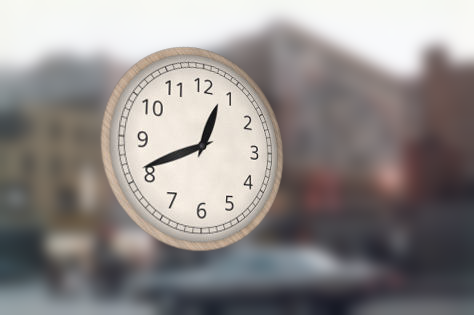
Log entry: 12:41
